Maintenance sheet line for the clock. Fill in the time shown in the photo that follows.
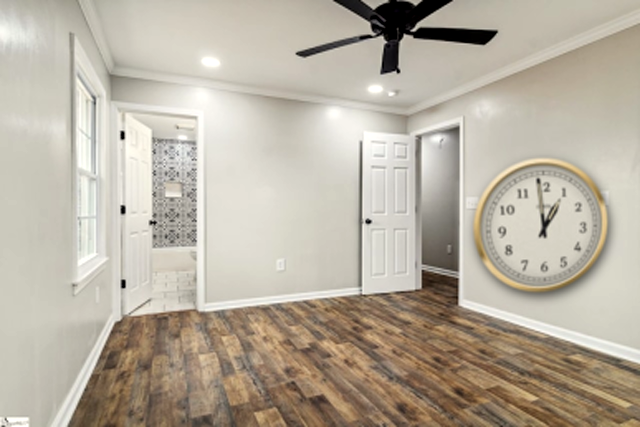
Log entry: 12:59
